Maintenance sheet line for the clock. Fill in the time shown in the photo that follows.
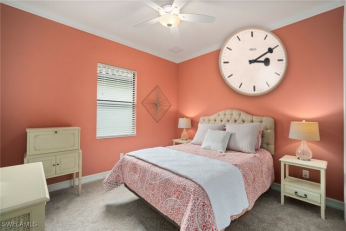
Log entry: 3:10
